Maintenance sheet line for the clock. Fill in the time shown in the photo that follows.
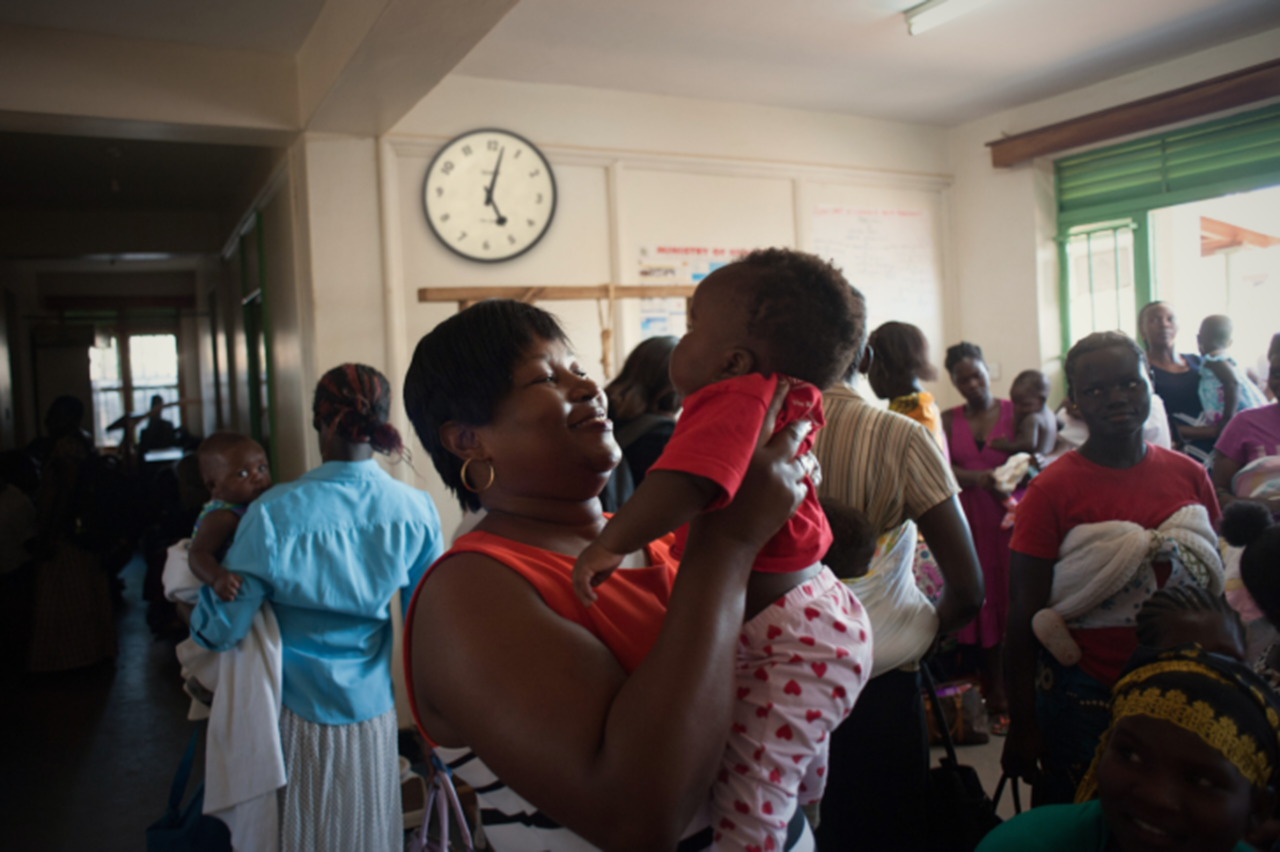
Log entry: 5:02
